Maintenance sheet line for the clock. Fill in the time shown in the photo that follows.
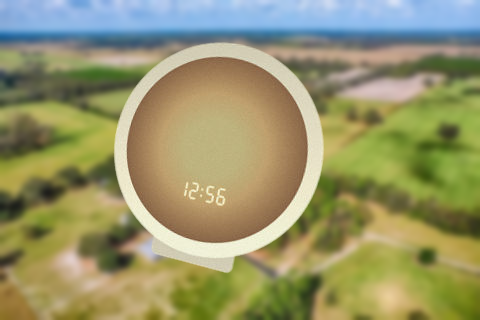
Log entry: 12:56
